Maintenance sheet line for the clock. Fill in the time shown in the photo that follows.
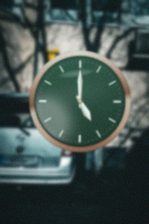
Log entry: 5:00
